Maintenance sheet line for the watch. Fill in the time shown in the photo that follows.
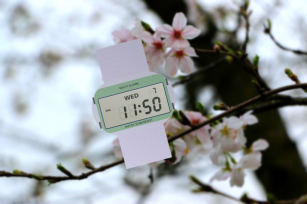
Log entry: 11:50
